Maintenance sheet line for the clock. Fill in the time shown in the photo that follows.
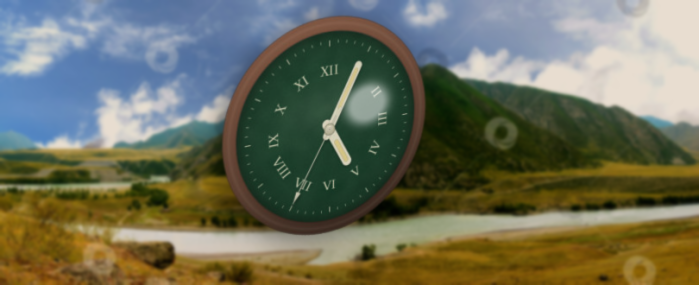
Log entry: 5:04:35
